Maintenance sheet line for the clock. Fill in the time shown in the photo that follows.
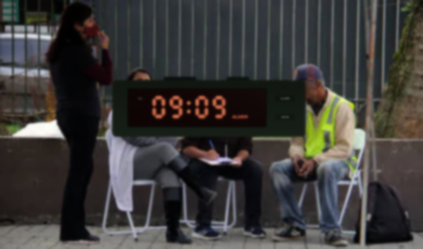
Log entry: 9:09
